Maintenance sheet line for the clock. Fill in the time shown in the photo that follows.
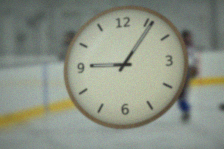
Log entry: 9:06
